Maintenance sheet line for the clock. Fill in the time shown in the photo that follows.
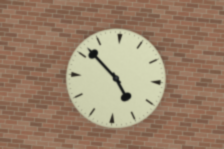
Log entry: 4:52
